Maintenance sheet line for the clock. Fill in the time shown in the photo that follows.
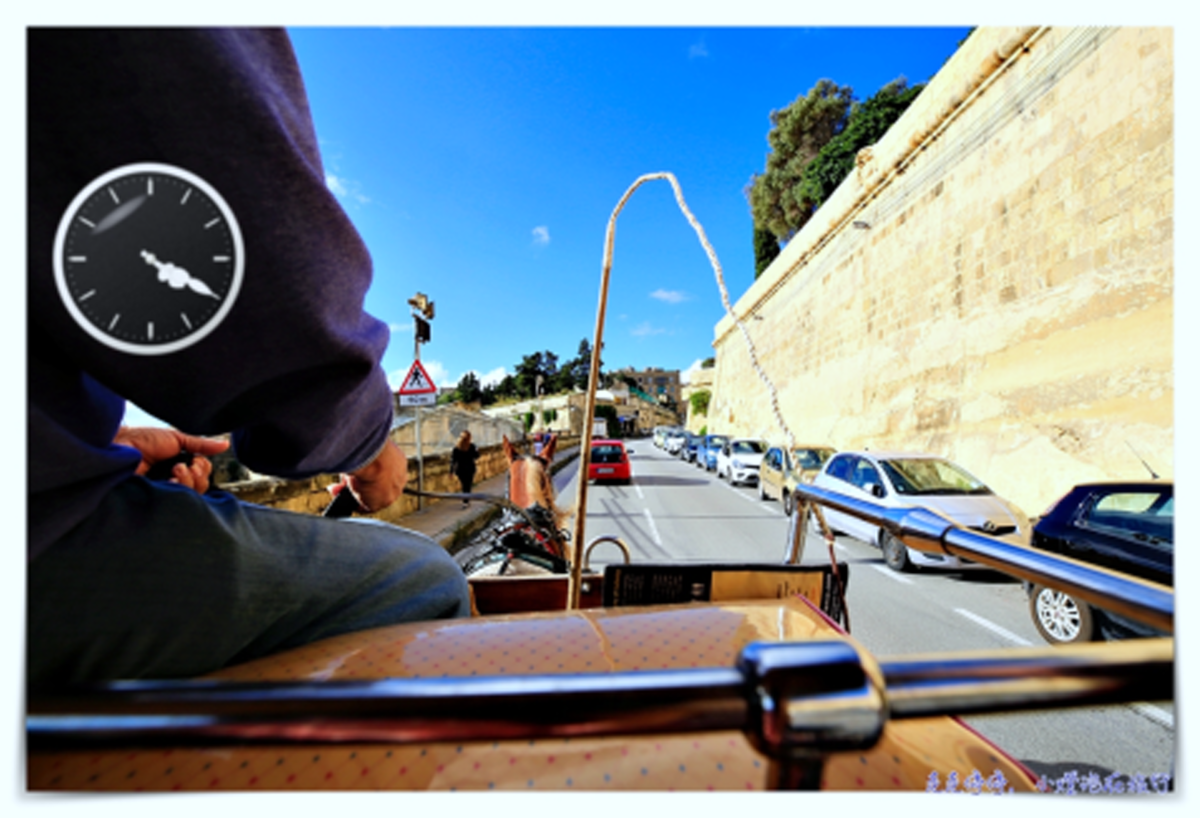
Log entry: 4:20
